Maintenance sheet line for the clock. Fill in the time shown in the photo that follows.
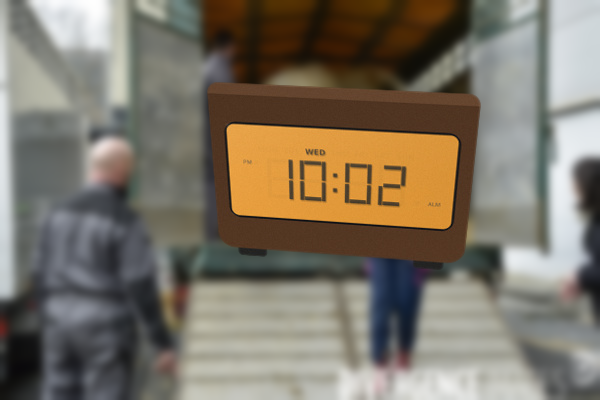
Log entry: 10:02
